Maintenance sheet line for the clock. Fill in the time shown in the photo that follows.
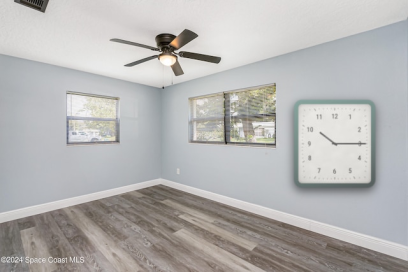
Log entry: 10:15
